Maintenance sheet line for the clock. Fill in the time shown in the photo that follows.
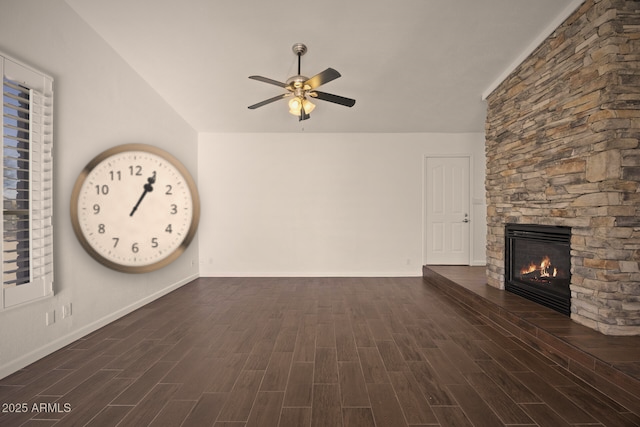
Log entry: 1:05
